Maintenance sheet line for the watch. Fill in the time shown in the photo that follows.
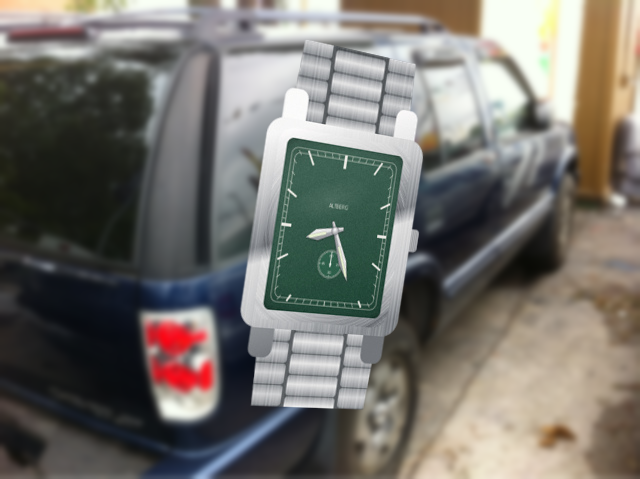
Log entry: 8:26
